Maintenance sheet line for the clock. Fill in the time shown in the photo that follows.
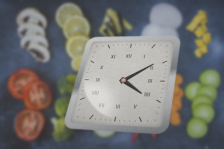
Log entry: 4:09
